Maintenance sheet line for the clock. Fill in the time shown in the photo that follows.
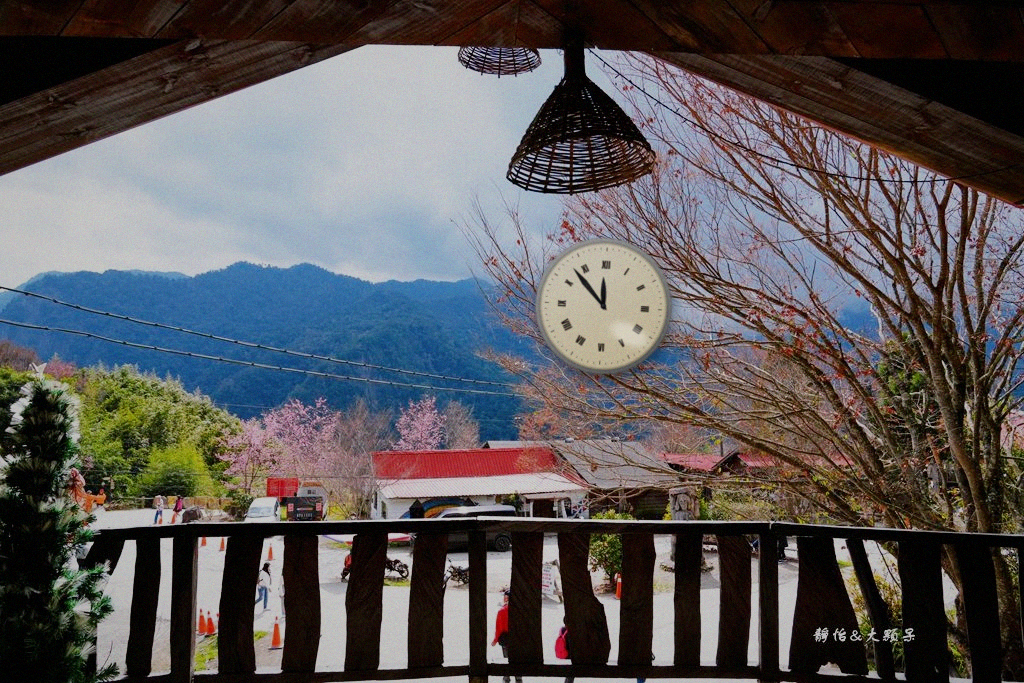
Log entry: 11:53
